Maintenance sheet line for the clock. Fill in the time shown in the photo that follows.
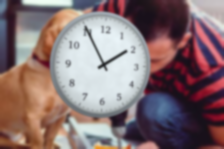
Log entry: 1:55
